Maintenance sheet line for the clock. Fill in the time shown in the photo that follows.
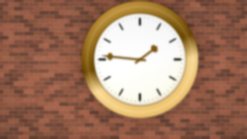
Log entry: 1:46
